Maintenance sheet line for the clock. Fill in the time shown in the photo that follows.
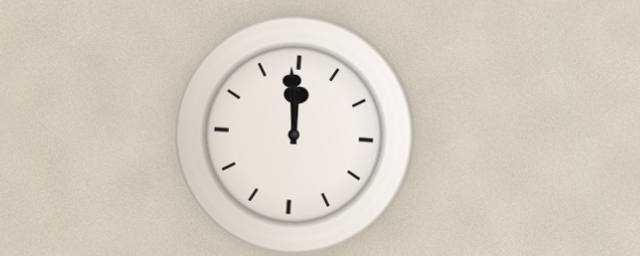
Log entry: 11:59
